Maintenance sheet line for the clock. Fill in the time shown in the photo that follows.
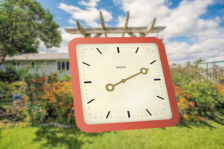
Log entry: 8:11
